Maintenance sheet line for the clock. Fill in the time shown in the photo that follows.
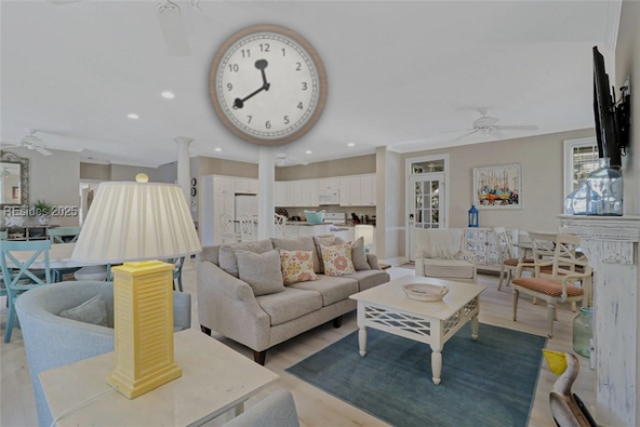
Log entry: 11:40
